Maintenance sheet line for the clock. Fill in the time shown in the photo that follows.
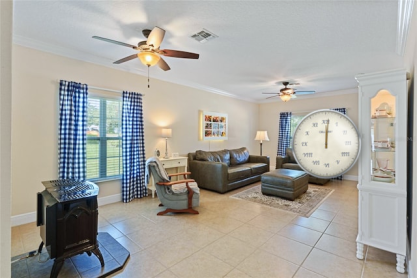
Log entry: 12:01
